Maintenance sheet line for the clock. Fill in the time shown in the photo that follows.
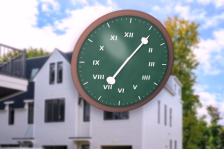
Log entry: 7:06
